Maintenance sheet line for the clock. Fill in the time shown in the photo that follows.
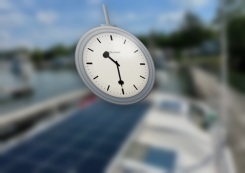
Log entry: 10:30
